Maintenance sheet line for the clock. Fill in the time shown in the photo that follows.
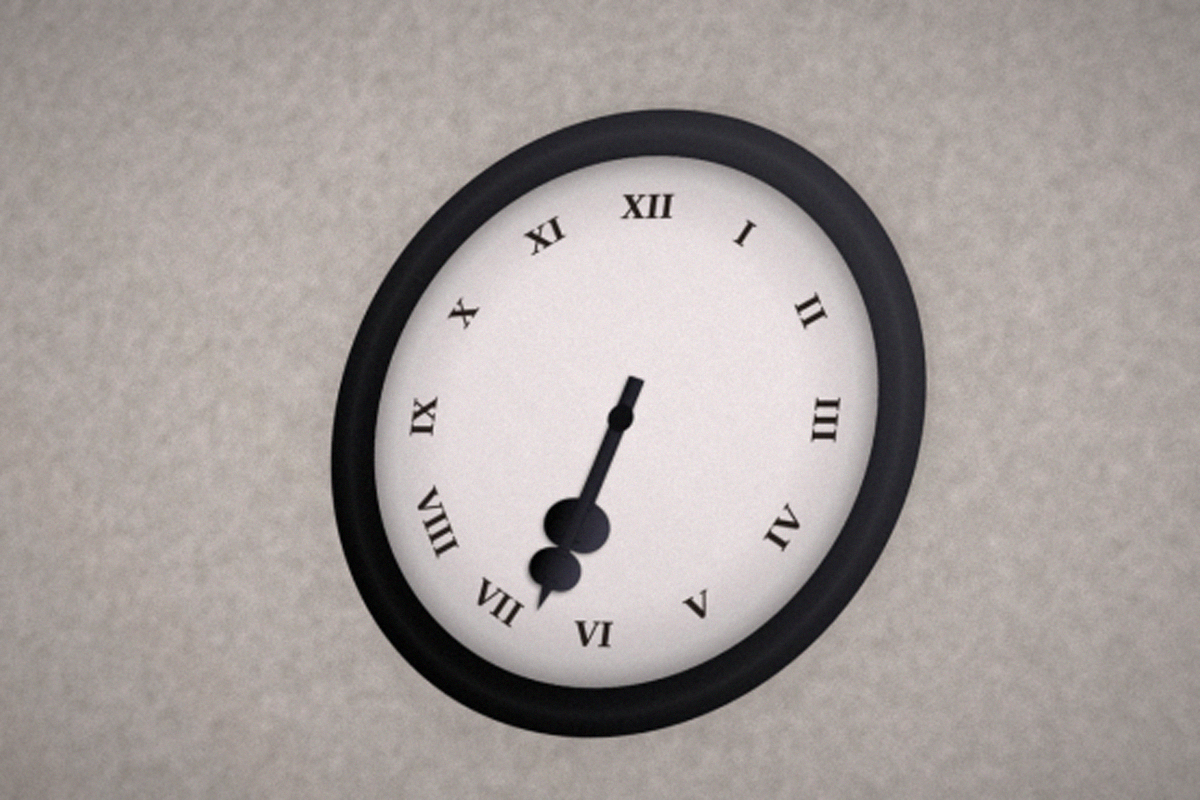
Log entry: 6:33
